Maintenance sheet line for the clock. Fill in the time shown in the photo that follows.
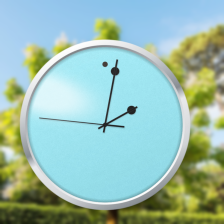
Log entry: 2:01:46
